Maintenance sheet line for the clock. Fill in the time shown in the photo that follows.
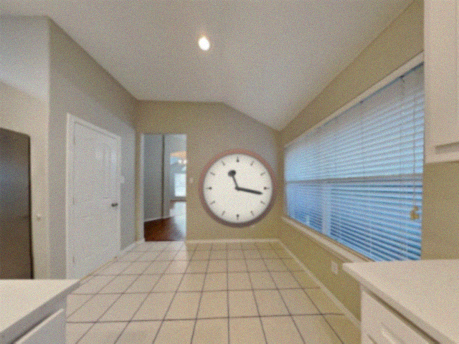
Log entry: 11:17
